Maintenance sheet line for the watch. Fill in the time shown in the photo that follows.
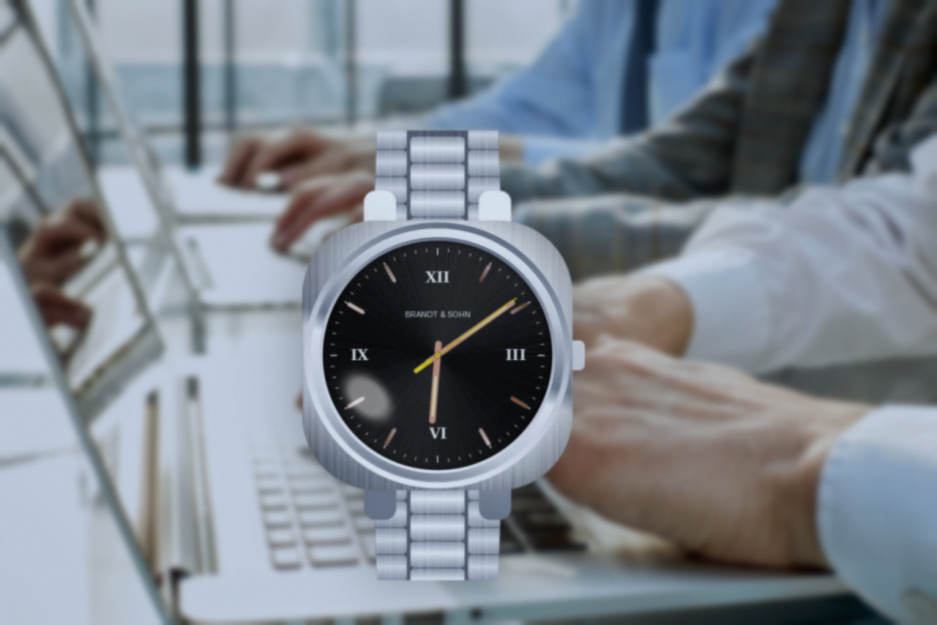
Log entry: 6:09:09
